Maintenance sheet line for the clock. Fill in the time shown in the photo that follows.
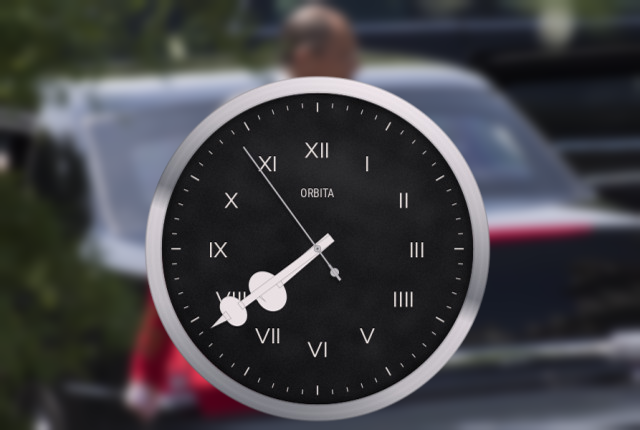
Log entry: 7:38:54
